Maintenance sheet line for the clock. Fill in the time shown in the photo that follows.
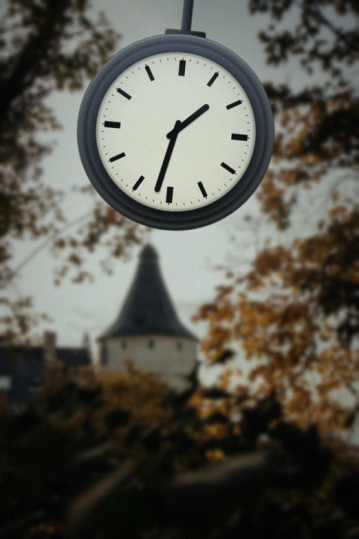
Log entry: 1:32
